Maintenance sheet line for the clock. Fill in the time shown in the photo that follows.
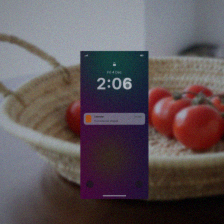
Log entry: 2:06
